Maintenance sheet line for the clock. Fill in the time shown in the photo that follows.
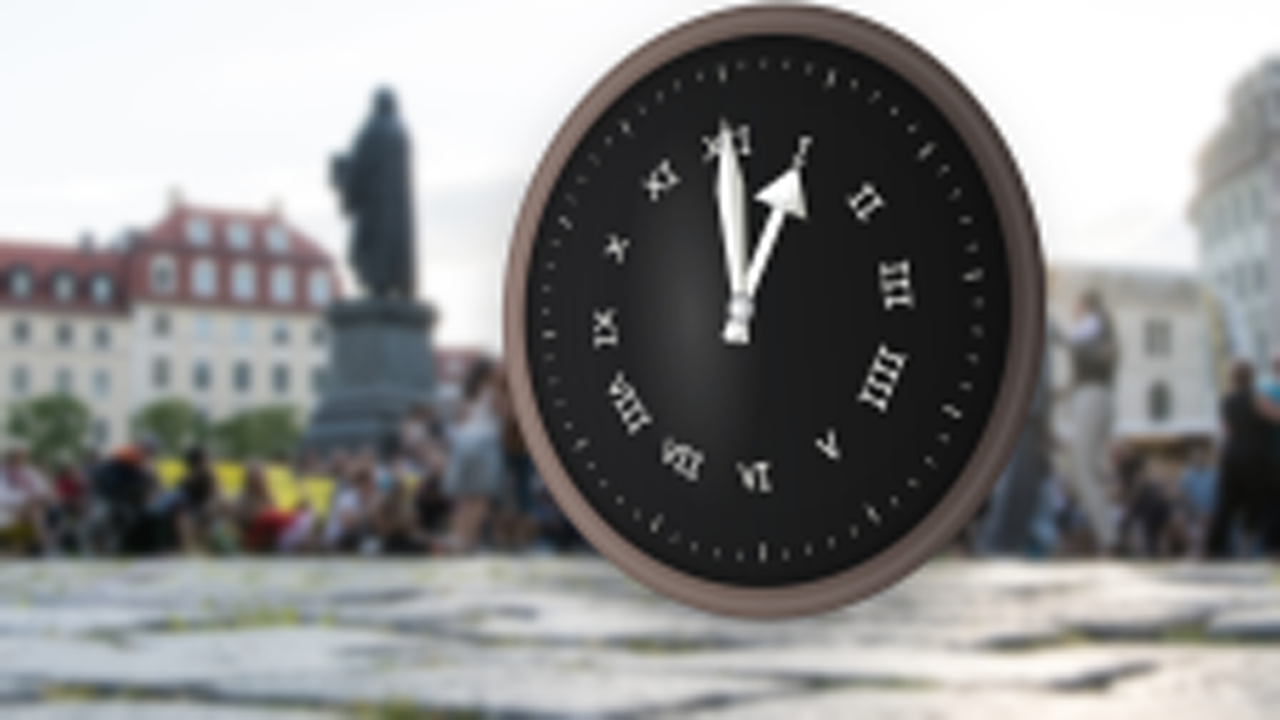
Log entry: 1:00
